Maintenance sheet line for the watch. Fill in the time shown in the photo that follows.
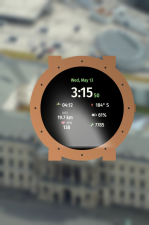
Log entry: 3:15
